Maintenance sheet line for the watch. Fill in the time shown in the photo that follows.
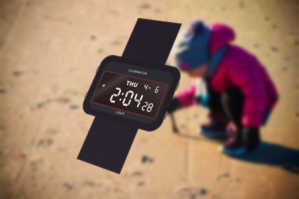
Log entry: 2:04:28
